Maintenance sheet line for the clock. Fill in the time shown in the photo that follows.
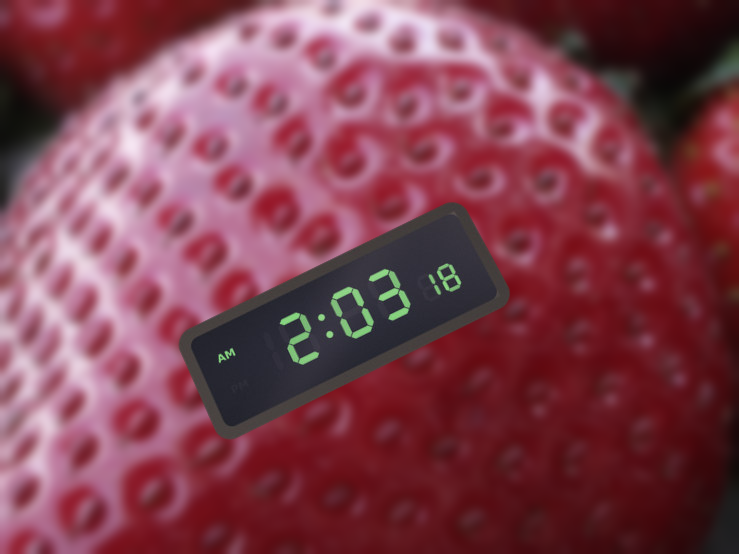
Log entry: 2:03:18
